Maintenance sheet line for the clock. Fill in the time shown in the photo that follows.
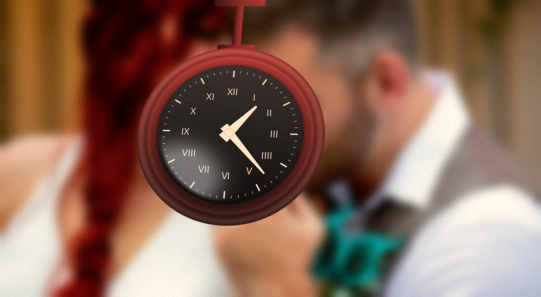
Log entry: 1:23
